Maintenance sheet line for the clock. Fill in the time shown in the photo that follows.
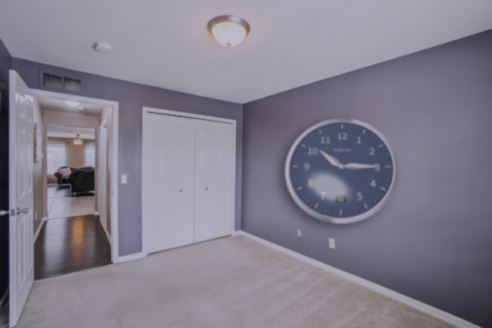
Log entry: 10:15
